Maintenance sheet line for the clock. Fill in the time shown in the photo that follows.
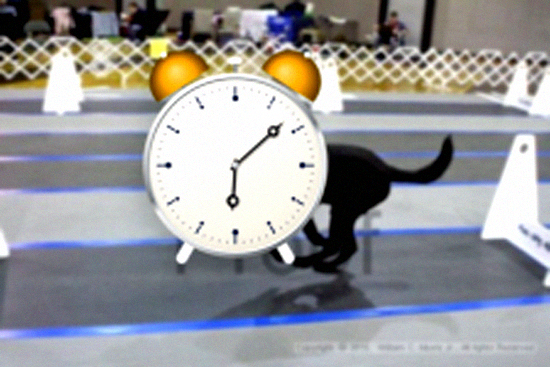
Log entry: 6:08
